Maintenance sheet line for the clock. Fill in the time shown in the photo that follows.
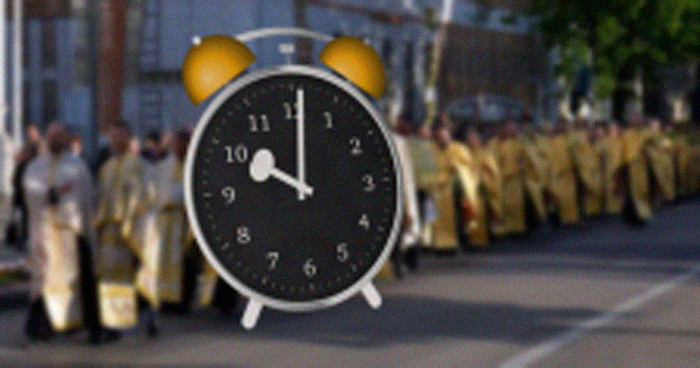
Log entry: 10:01
